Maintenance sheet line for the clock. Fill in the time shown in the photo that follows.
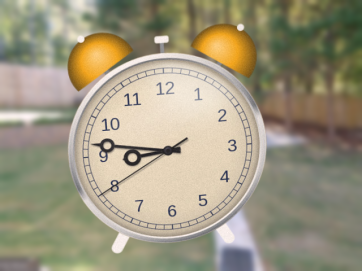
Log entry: 8:46:40
